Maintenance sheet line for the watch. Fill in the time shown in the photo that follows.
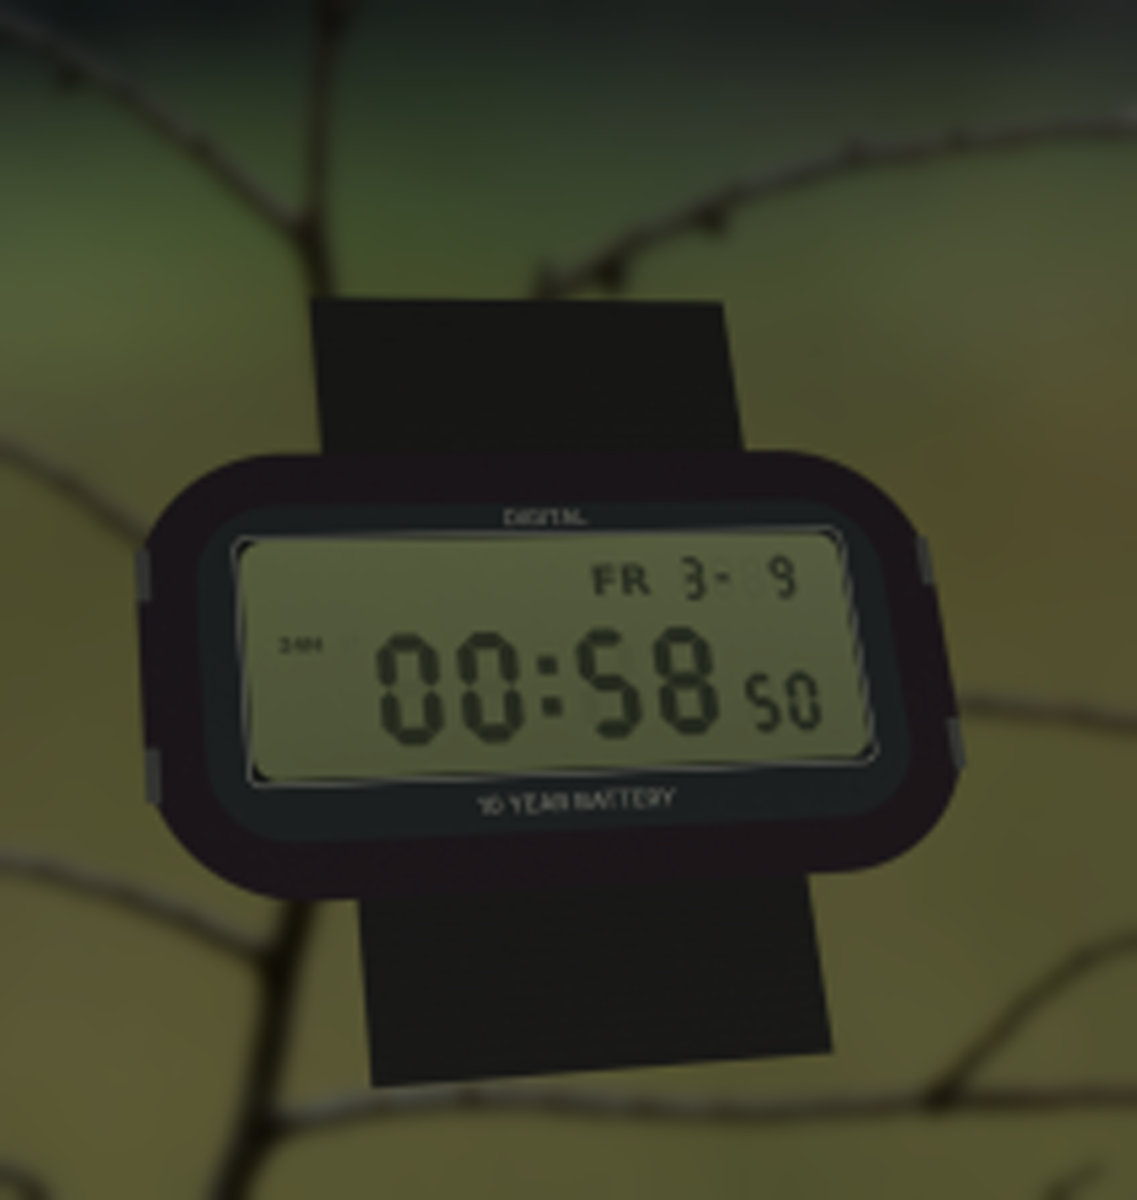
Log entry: 0:58:50
